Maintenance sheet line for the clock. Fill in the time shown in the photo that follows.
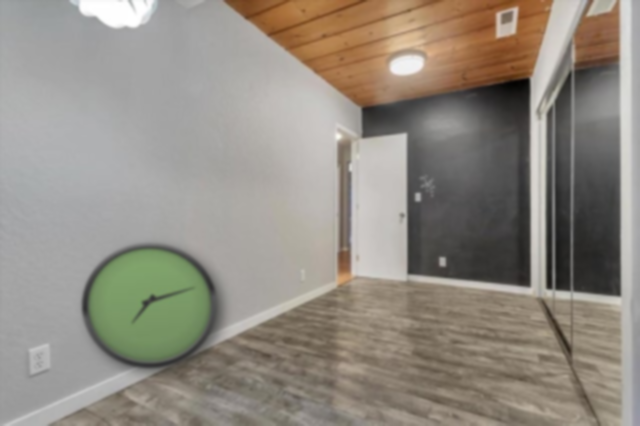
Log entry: 7:12
